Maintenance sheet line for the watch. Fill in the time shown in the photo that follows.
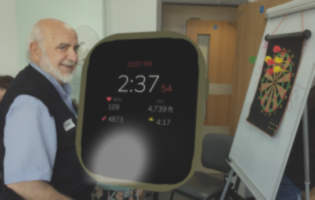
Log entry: 2:37
